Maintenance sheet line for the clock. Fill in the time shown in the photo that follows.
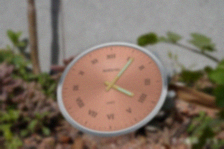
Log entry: 4:06
